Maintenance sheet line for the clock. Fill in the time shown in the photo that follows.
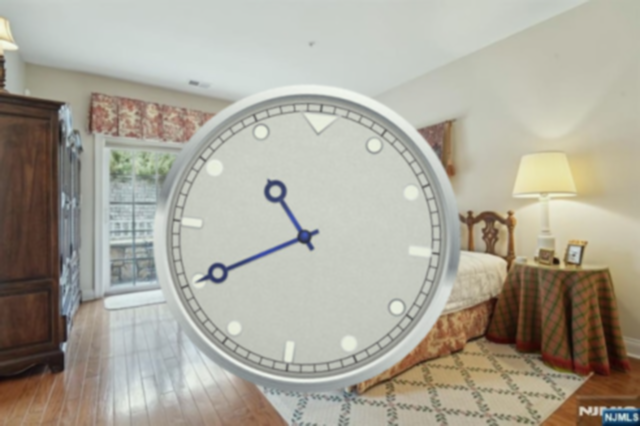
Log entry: 10:40
